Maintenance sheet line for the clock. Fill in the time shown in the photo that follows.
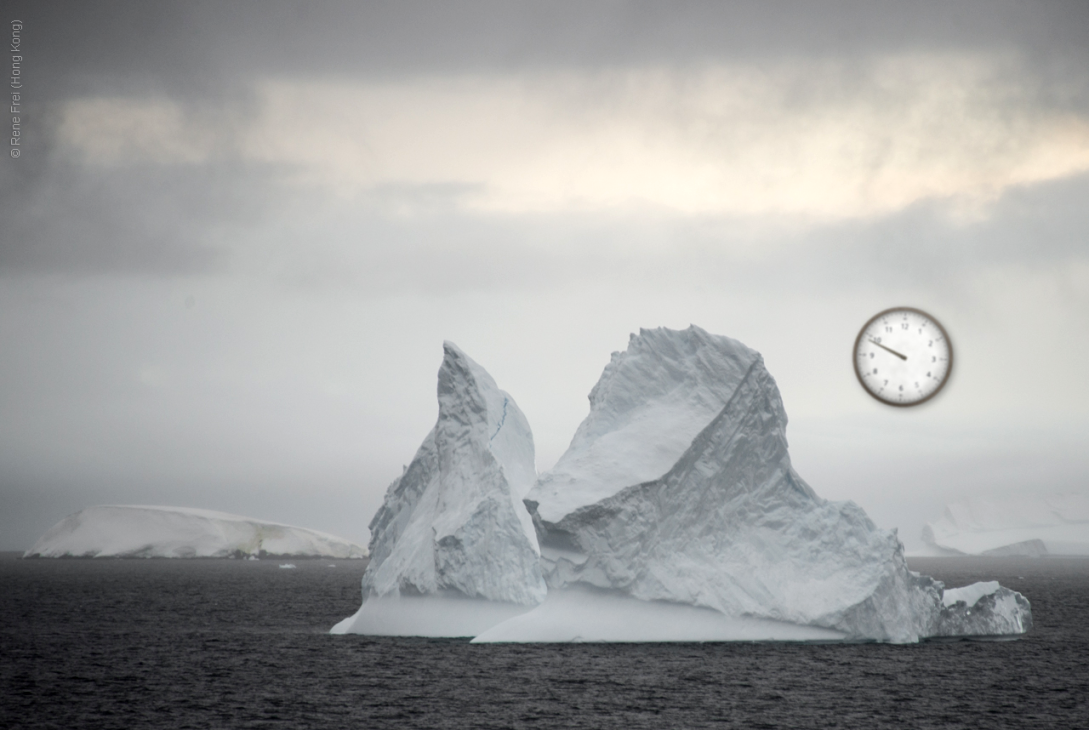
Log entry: 9:49
